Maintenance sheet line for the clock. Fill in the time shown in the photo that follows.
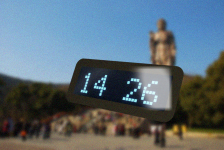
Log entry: 14:26
